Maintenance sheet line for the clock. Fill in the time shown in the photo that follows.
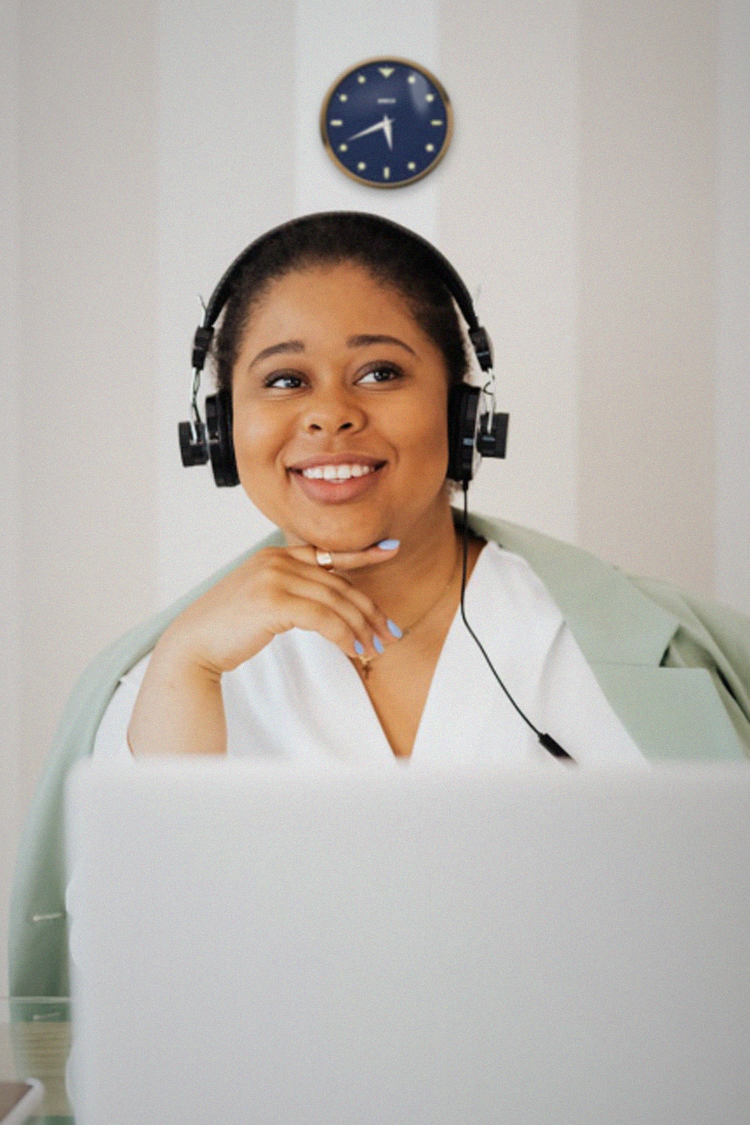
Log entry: 5:41
